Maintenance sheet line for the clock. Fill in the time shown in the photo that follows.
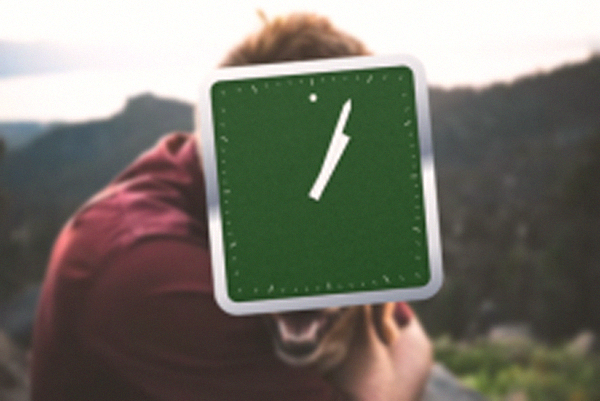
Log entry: 1:04
